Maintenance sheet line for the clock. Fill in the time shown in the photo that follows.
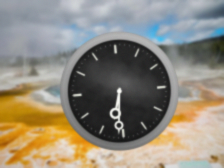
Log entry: 6:31
